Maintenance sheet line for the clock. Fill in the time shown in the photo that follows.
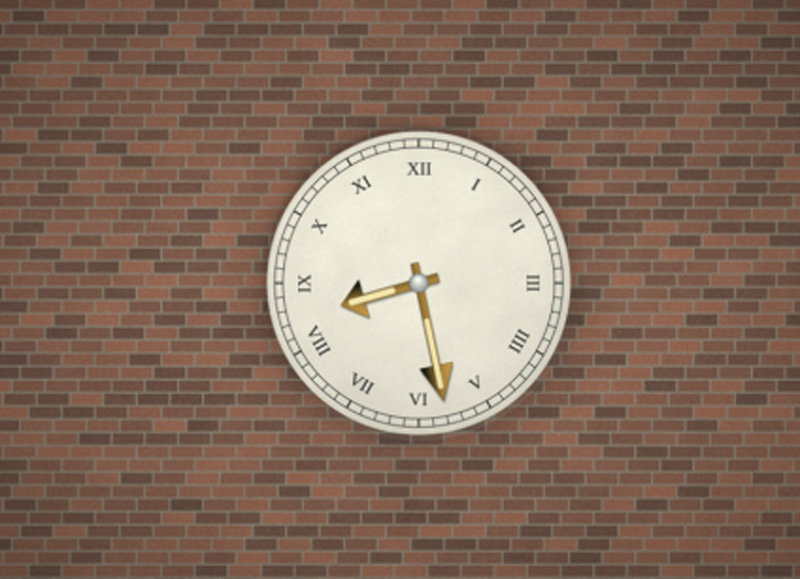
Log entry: 8:28
